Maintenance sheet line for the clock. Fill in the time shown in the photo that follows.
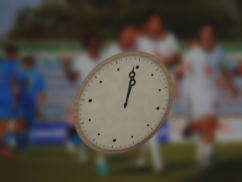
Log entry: 11:59
